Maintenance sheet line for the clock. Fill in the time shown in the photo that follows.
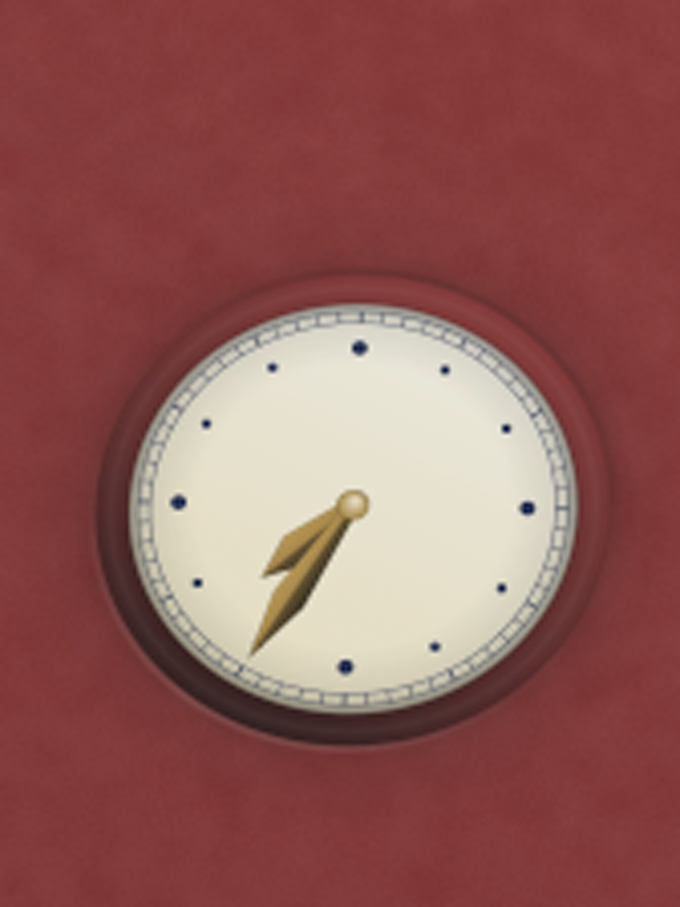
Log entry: 7:35
